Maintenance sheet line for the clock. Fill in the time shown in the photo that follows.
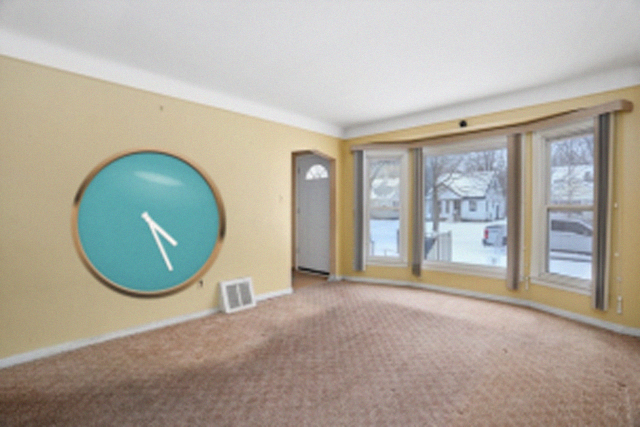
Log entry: 4:26
